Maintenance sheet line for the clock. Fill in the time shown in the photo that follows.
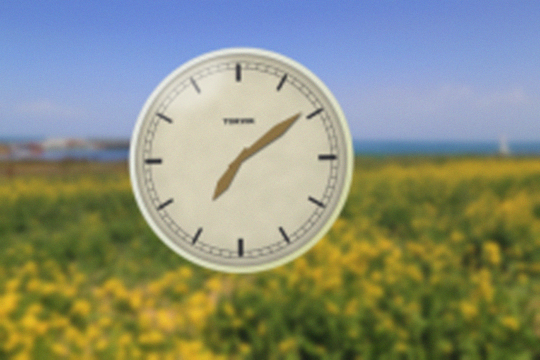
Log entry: 7:09
